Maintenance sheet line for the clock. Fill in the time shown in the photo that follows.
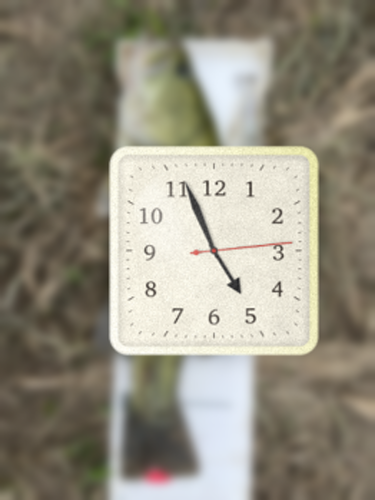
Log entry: 4:56:14
